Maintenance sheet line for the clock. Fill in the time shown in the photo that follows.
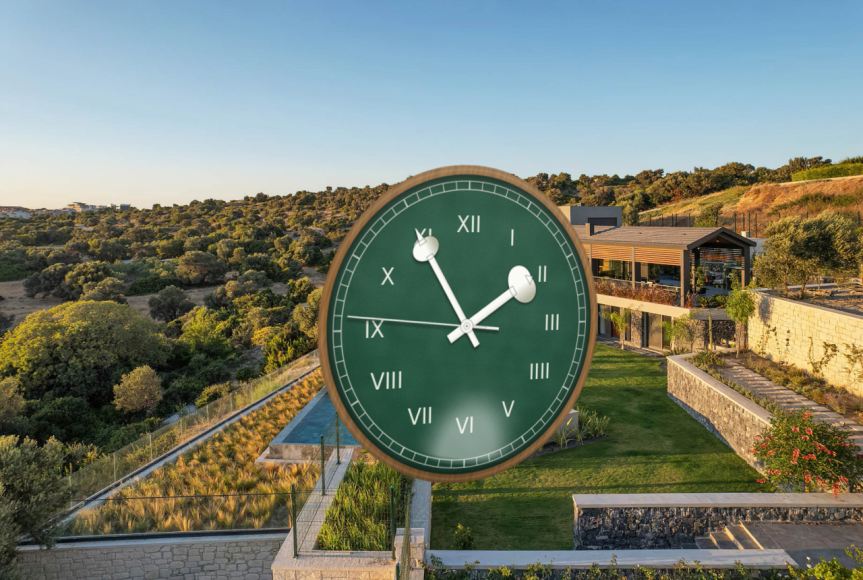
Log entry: 1:54:46
